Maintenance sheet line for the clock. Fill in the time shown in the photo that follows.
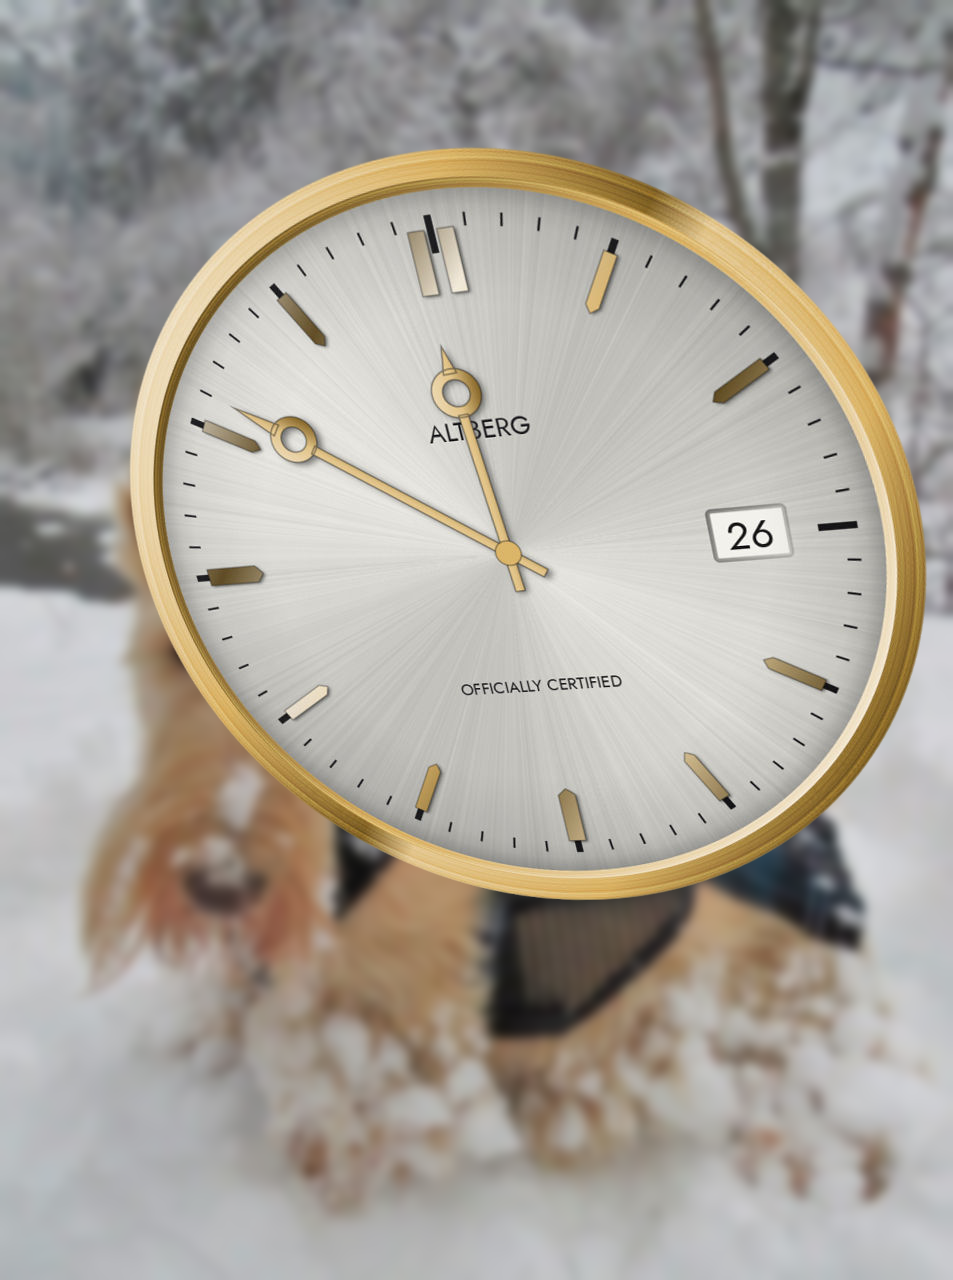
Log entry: 11:51
